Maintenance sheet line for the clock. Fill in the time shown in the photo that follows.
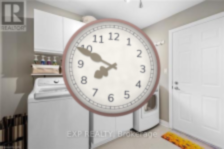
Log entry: 7:49
